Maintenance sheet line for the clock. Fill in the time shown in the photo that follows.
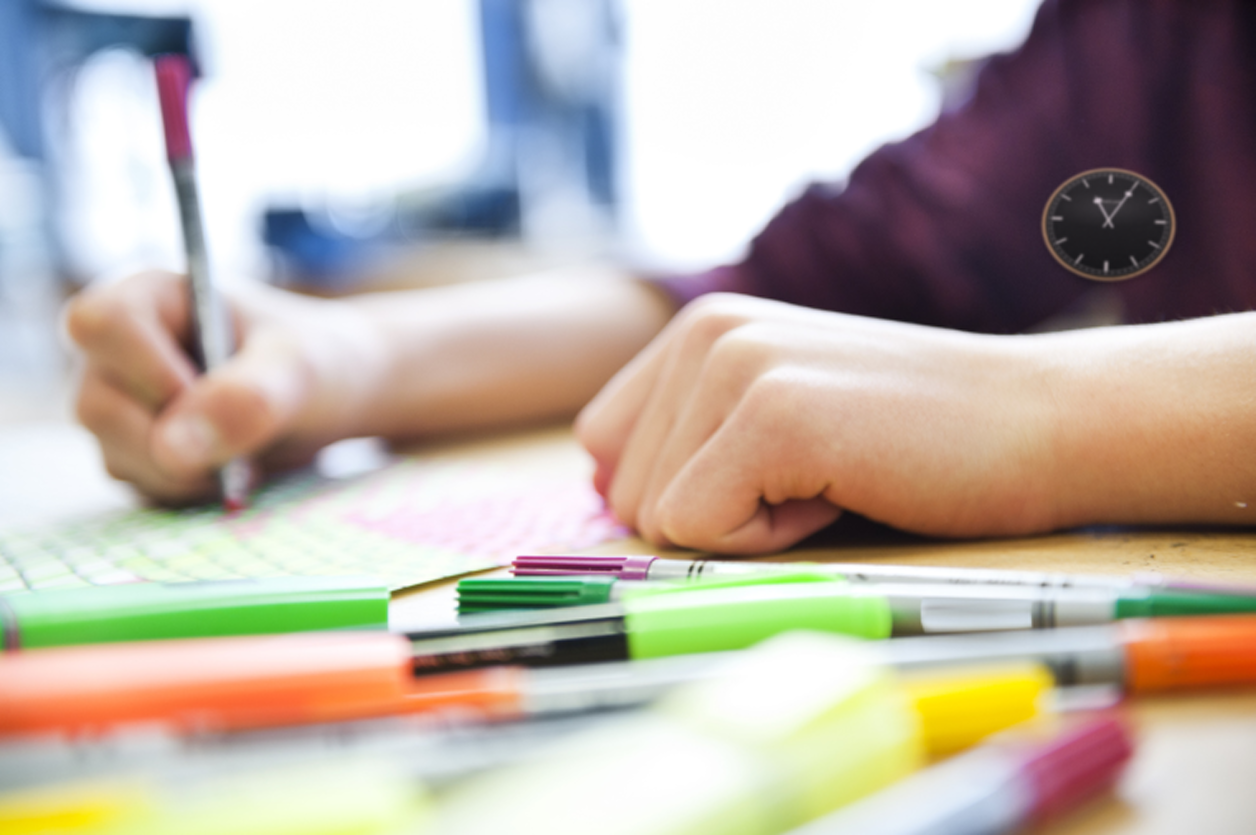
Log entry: 11:05
